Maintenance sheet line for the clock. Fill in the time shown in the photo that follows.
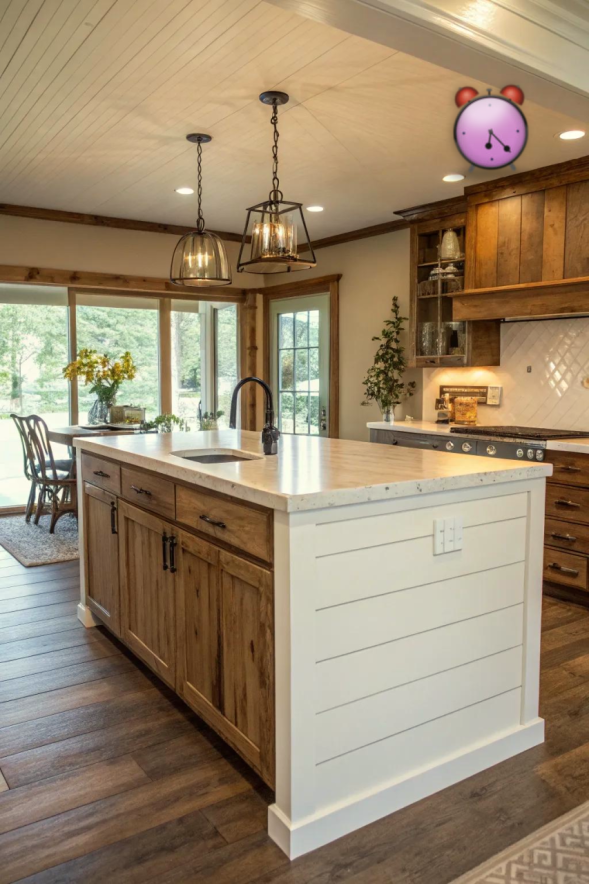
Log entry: 6:23
